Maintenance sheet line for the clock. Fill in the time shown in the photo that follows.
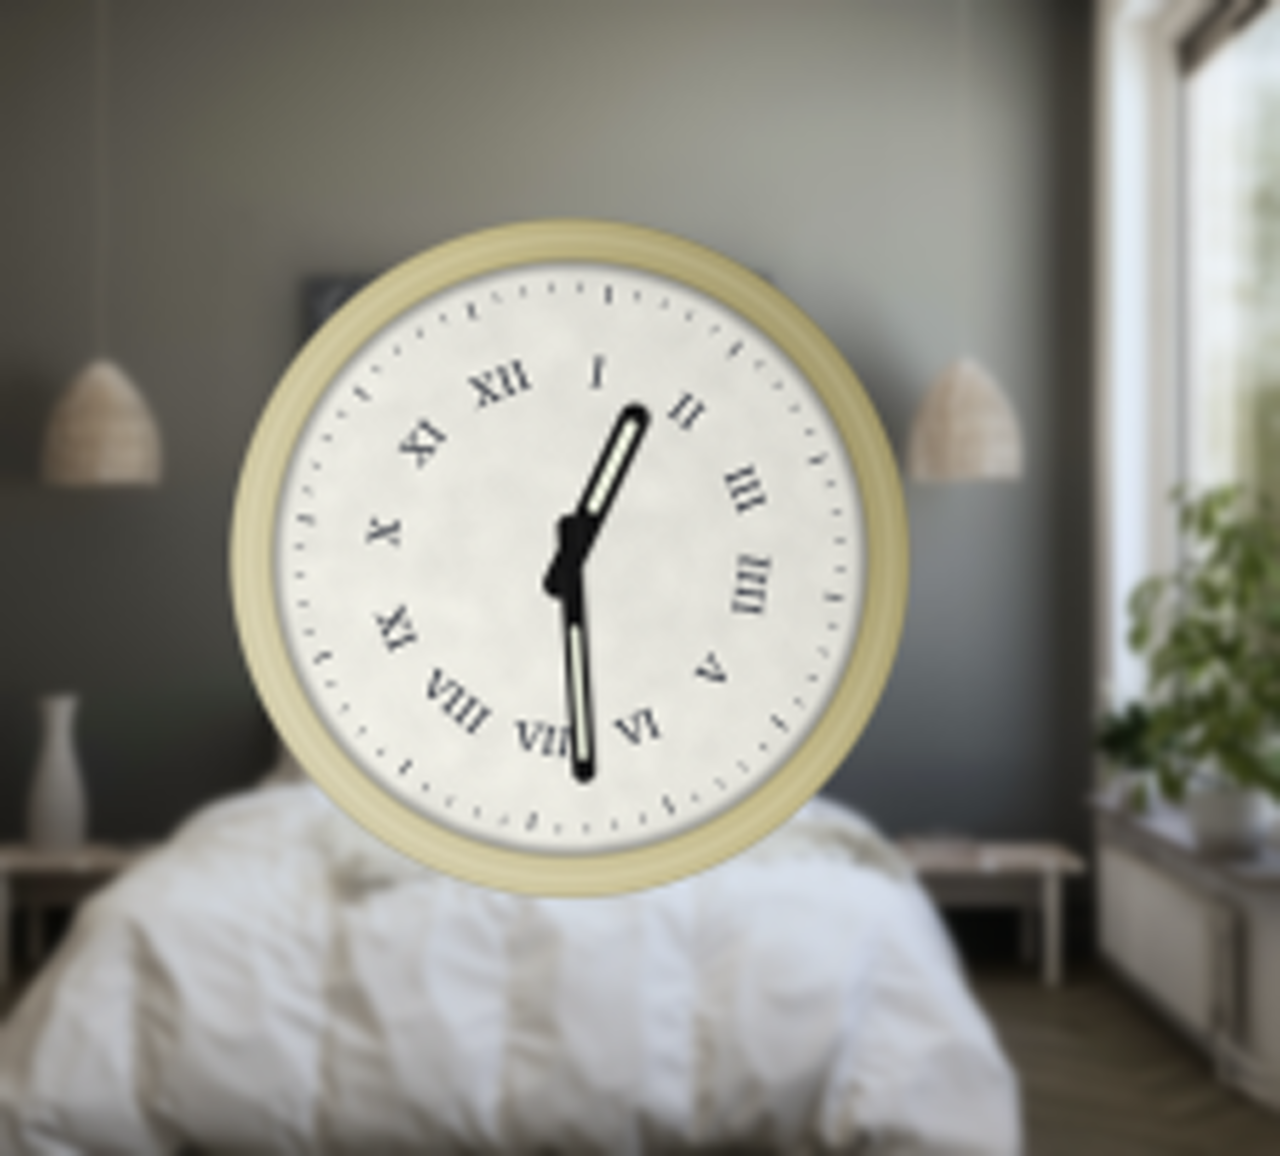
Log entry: 1:33
